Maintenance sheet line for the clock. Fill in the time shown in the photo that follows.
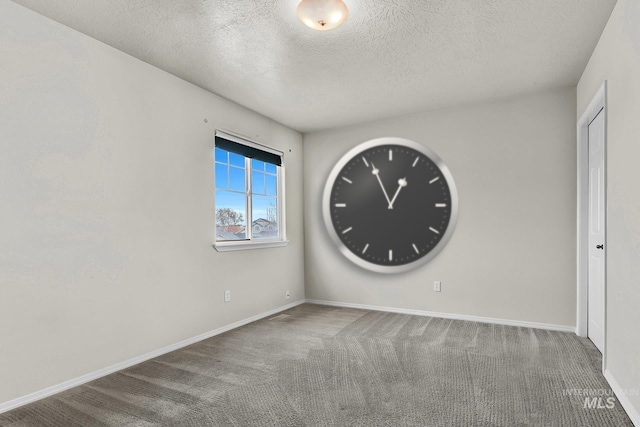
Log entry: 12:56
